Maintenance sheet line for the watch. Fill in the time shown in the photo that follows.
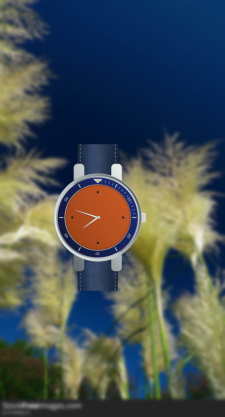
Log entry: 7:48
